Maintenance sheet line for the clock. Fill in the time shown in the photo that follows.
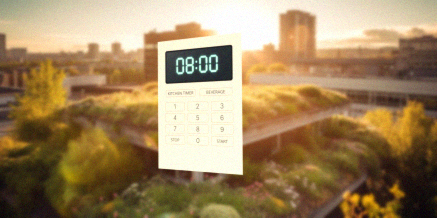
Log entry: 8:00
